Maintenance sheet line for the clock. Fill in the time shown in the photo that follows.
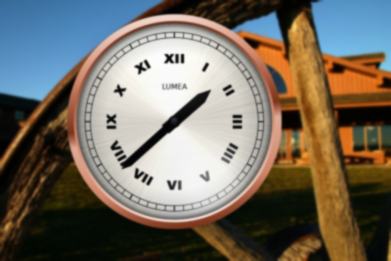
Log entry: 1:38
